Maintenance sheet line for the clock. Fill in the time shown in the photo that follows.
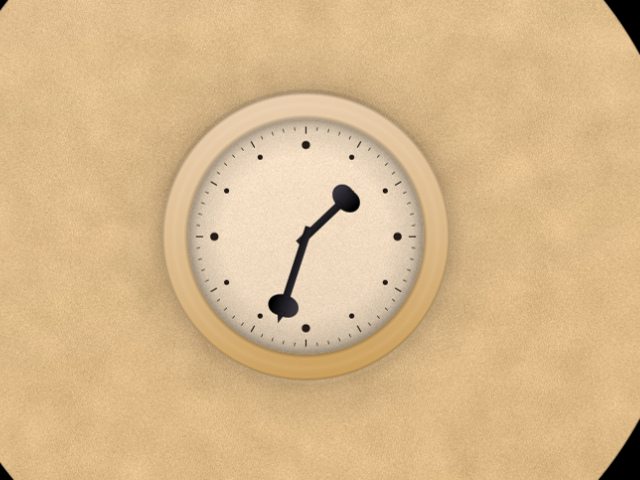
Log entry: 1:33
